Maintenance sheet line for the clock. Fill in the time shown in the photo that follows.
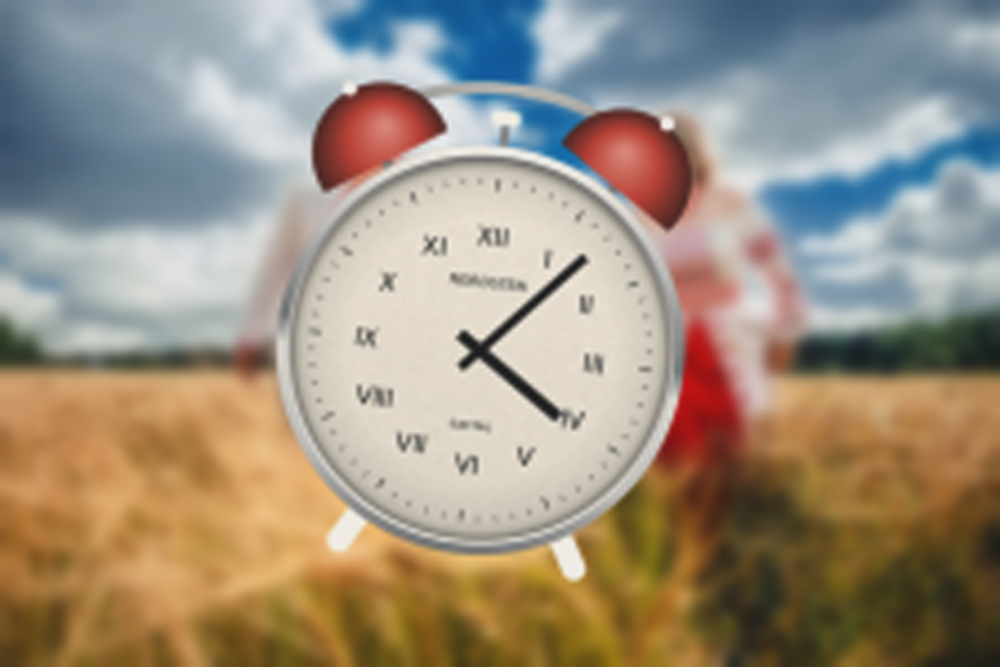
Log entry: 4:07
